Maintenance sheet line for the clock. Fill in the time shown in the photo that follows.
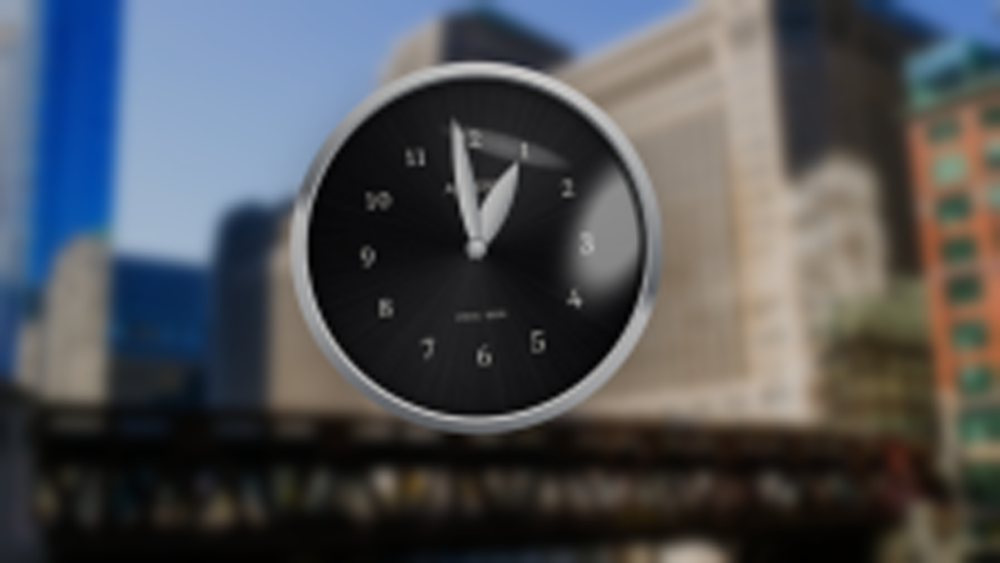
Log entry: 12:59
